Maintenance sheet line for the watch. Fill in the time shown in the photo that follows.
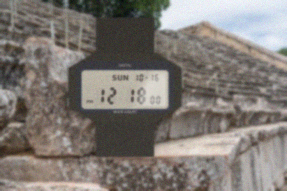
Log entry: 12:18
